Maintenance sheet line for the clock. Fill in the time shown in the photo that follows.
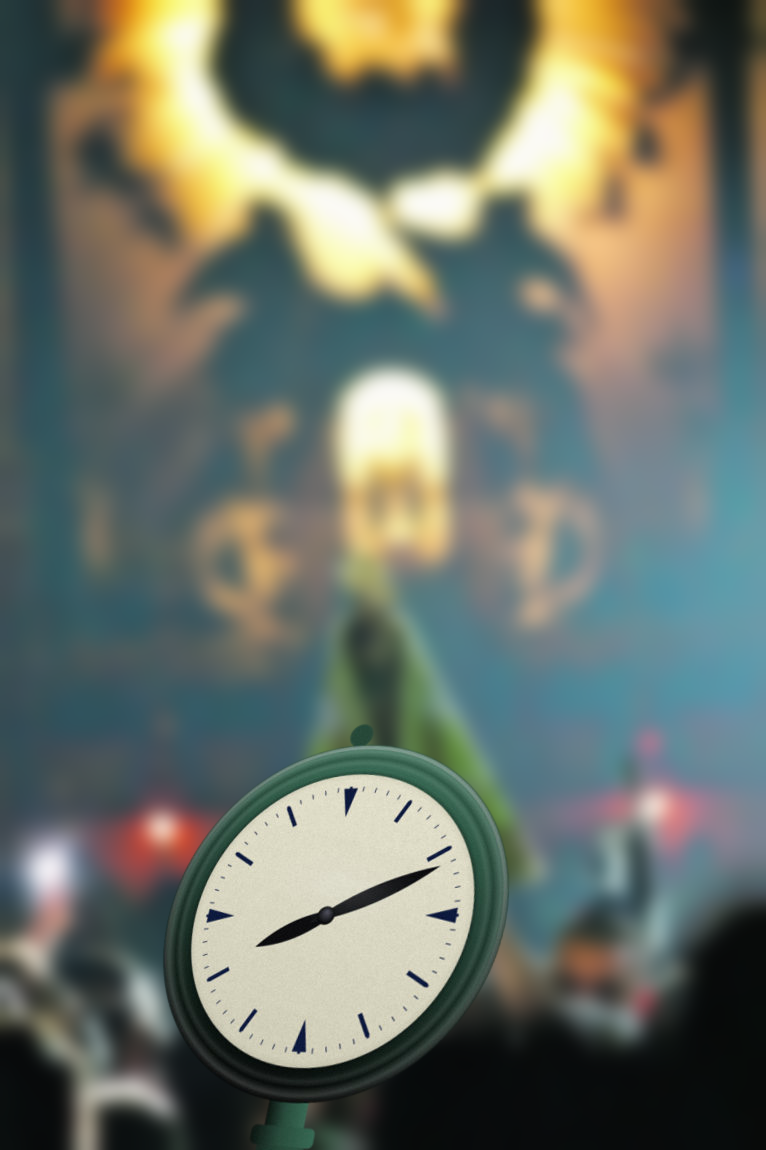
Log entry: 8:11
